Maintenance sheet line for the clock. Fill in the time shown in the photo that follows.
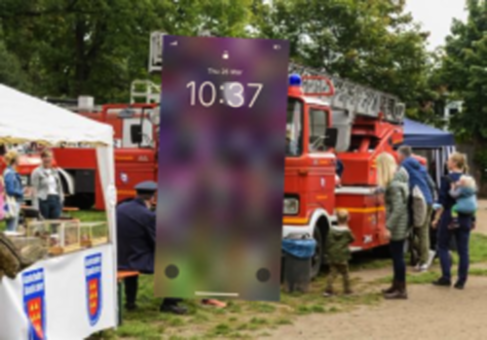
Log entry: 10:37
